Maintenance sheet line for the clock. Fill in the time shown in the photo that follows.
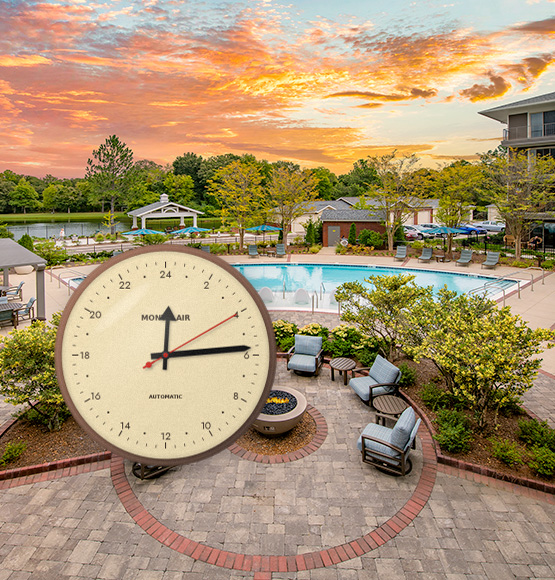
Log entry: 0:14:10
